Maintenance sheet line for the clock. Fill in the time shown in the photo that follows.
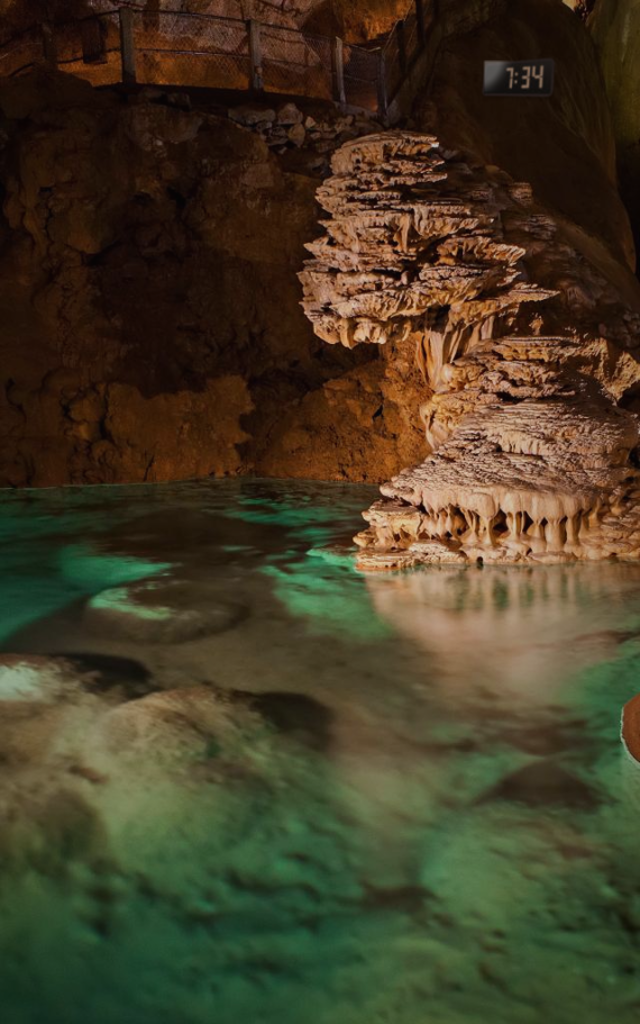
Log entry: 7:34
